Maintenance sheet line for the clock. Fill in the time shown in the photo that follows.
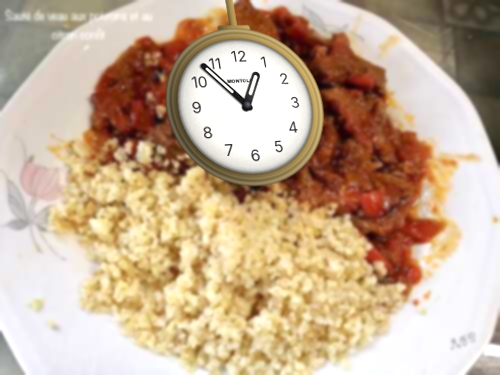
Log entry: 12:53
